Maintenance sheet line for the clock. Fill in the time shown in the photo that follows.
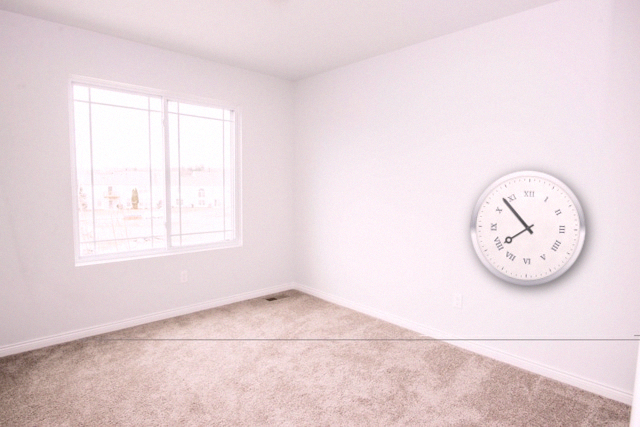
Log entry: 7:53
